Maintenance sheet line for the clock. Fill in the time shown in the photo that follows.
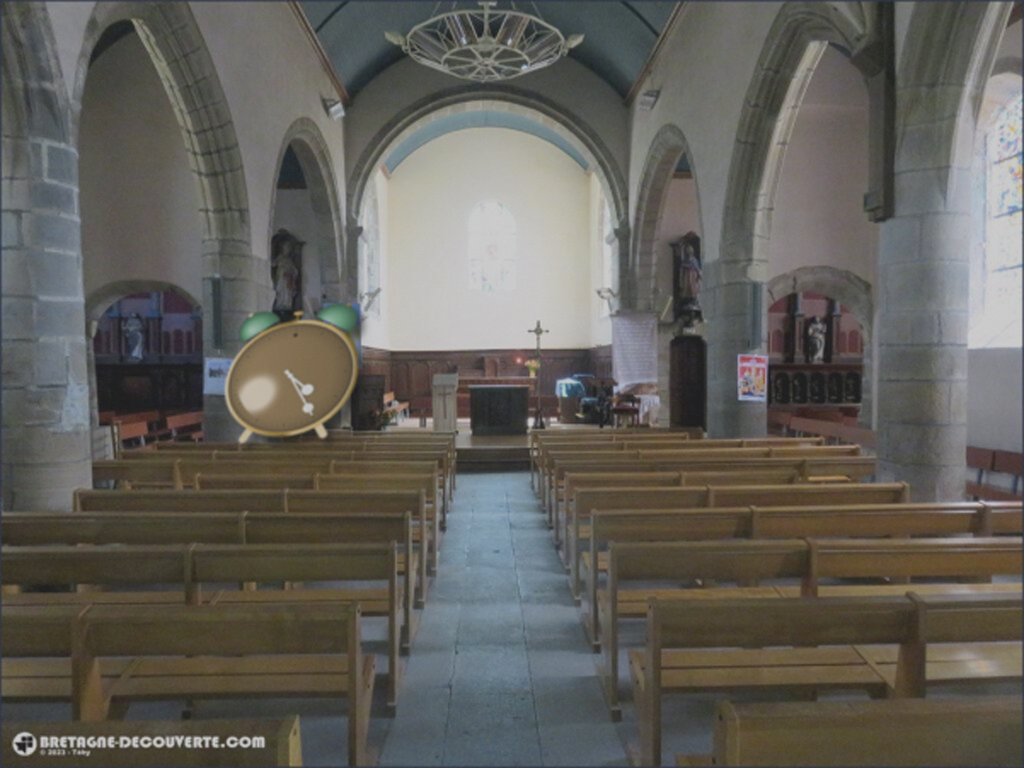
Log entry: 4:25
